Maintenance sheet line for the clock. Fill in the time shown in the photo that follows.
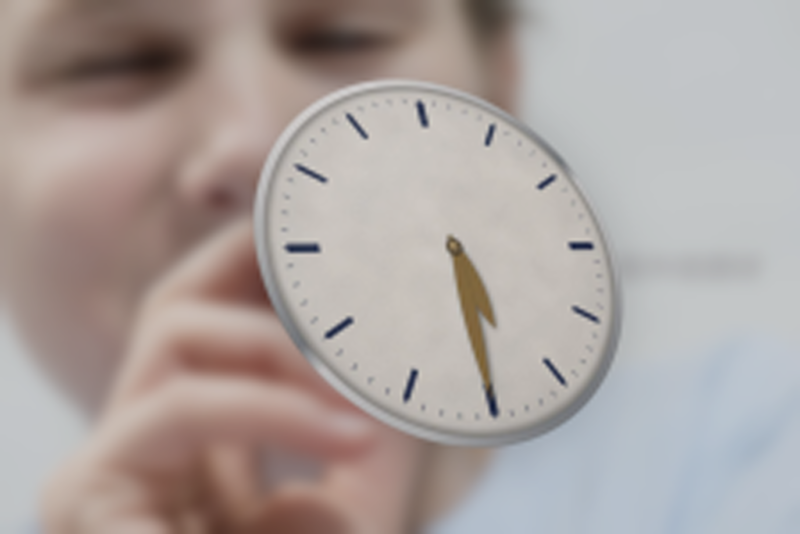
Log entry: 5:30
